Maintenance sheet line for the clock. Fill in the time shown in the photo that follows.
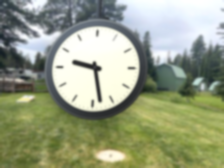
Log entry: 9:28
